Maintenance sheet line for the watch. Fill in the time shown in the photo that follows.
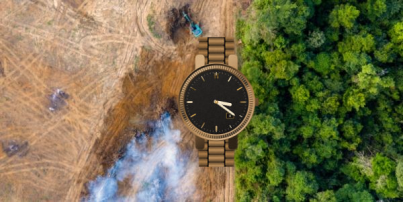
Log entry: 3:21
